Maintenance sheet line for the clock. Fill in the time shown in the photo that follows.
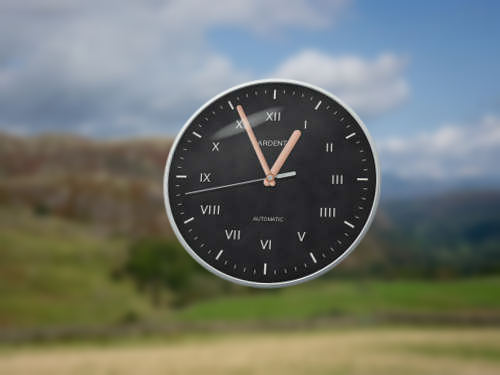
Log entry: 12:55:43
